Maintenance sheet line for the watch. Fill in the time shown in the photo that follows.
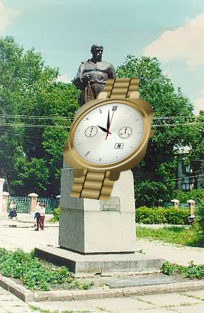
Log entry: 9:58
